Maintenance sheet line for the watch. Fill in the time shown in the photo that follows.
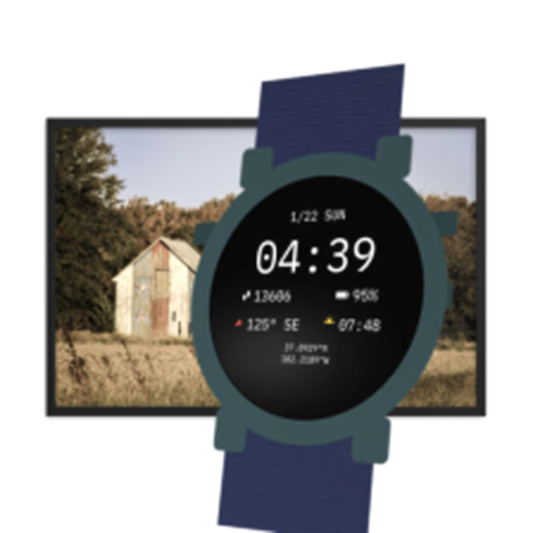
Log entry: 4:39
